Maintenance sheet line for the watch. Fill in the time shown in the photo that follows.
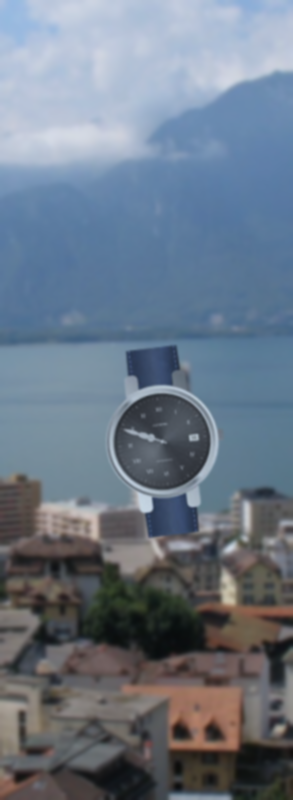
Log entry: 9:49
